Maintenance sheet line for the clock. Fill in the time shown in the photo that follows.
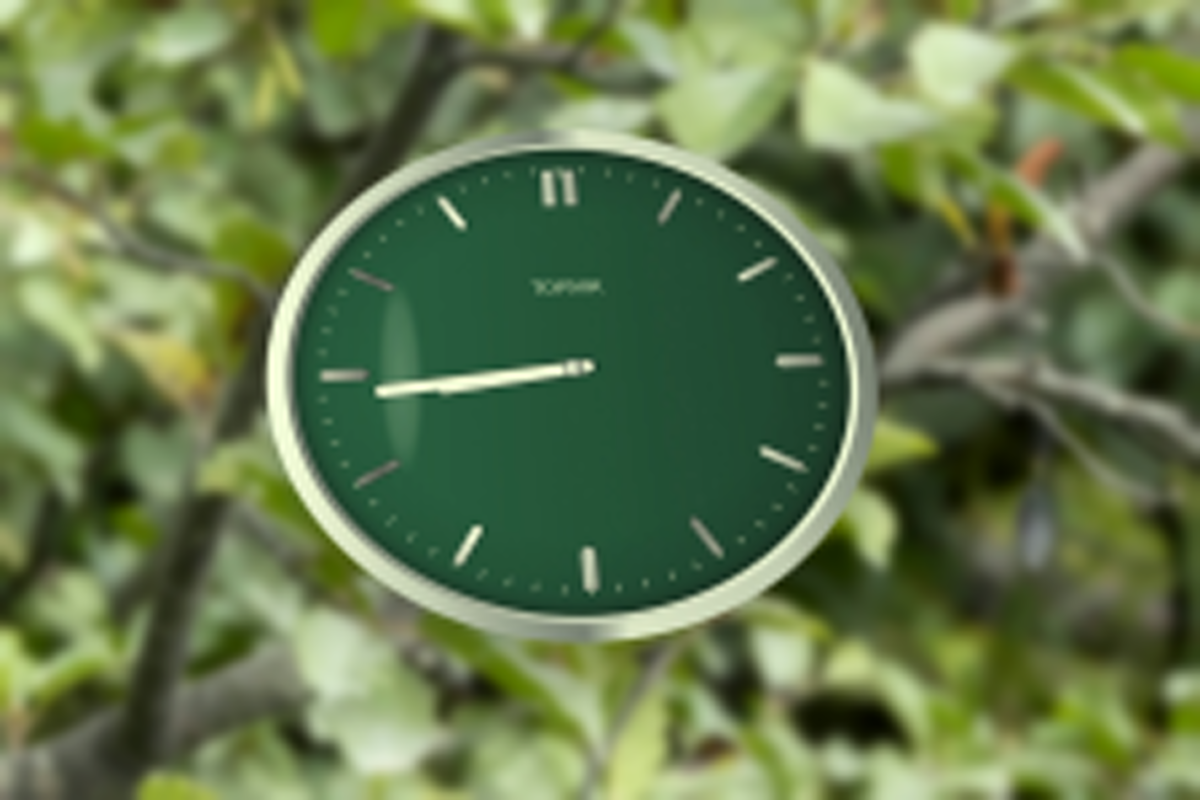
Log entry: 8:44
